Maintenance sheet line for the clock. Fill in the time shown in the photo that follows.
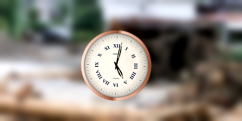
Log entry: 5:02
